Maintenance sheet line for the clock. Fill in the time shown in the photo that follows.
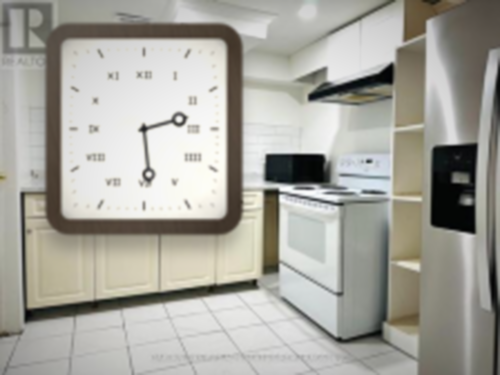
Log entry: 2:29
